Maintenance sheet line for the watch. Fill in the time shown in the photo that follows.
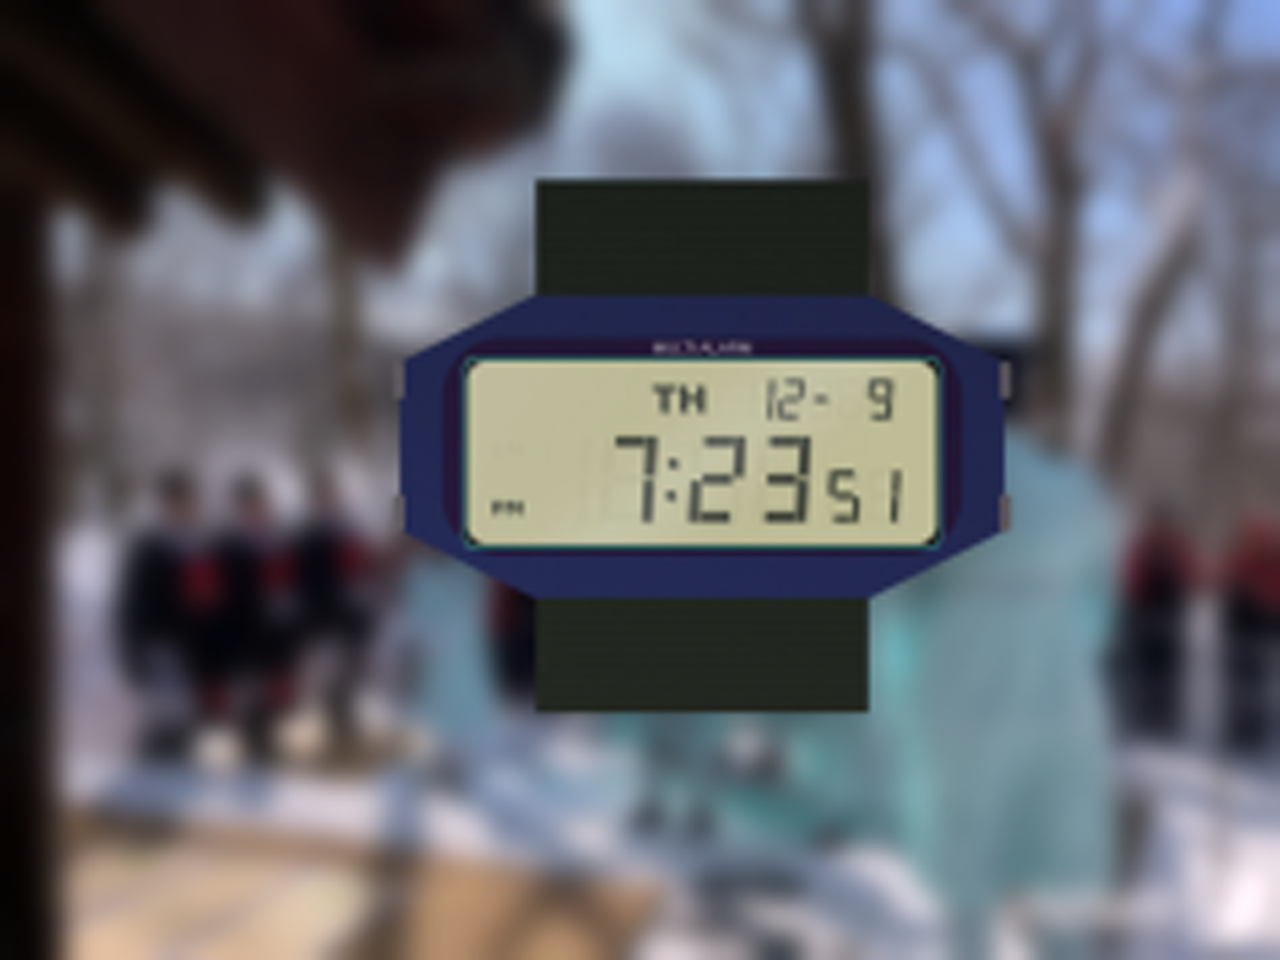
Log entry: 7:23:51
